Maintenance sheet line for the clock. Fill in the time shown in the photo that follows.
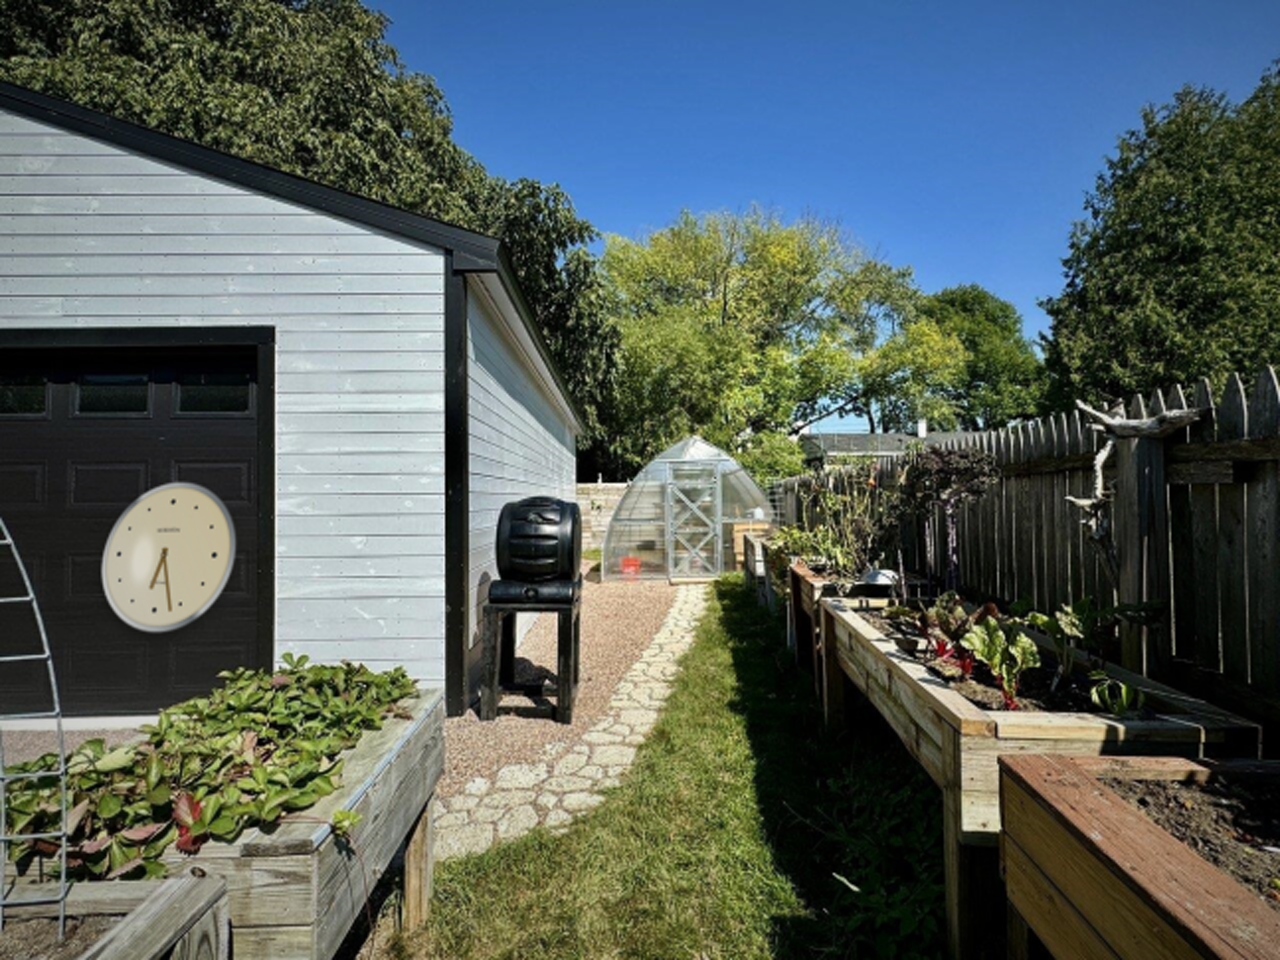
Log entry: 6:27
